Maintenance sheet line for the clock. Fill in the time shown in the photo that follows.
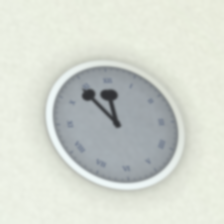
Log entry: 11:54
